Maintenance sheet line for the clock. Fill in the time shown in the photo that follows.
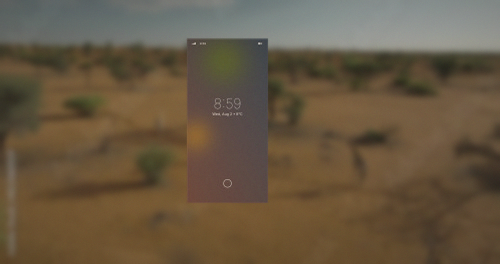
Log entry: 8:59
